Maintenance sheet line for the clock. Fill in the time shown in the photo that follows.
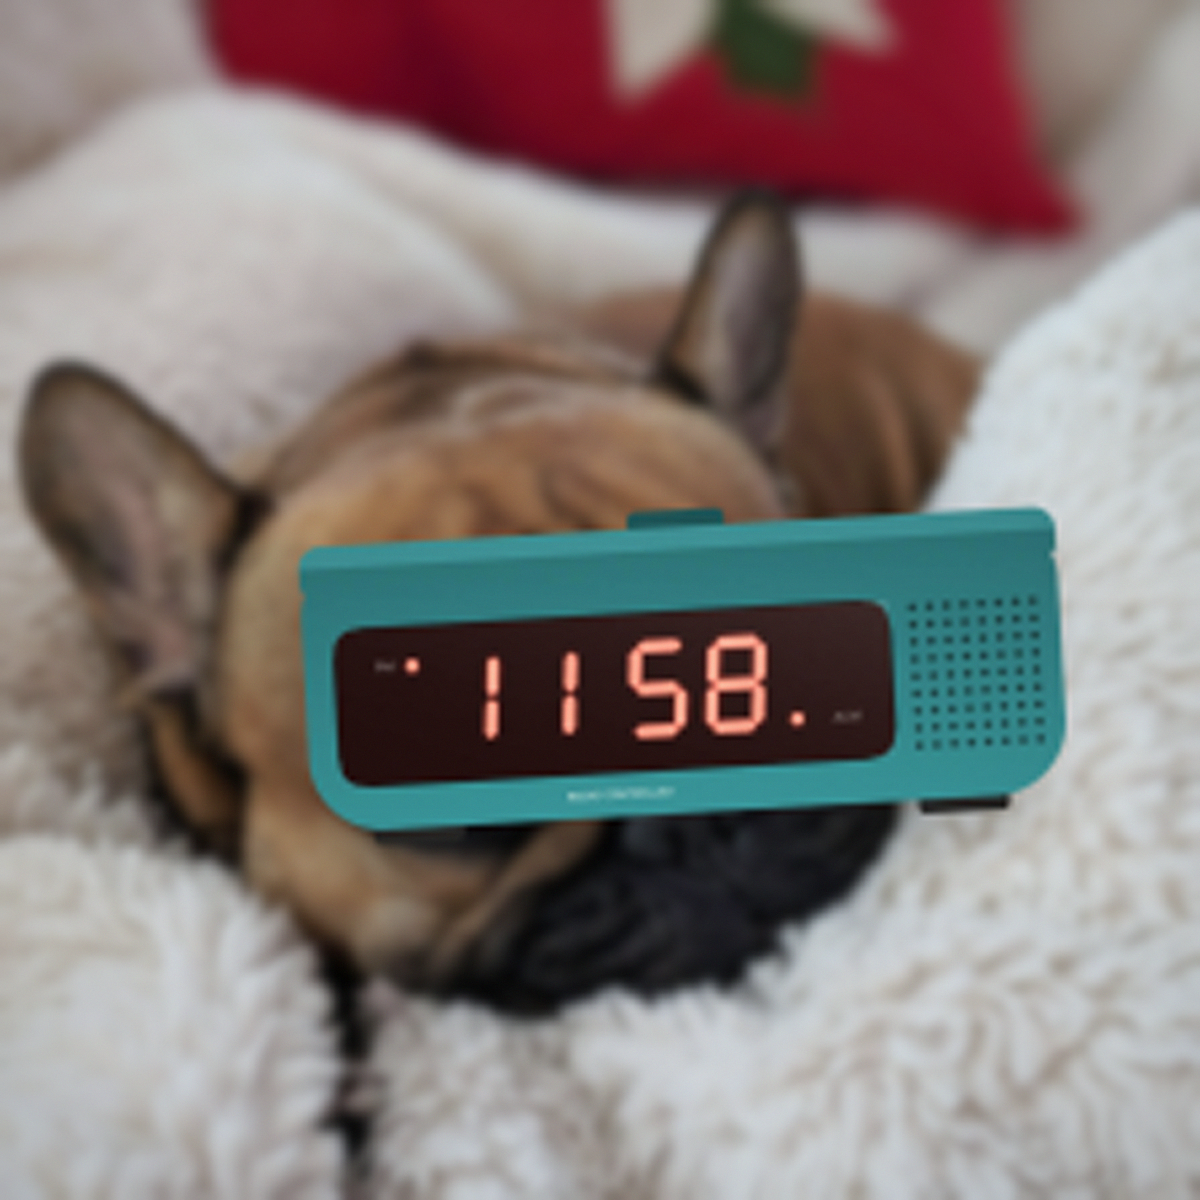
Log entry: 11:58
